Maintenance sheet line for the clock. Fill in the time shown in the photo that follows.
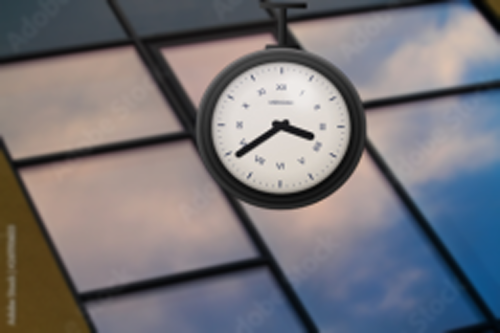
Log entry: 3:39
